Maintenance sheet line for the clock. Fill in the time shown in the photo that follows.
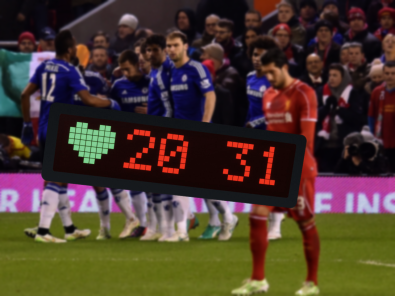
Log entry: 20:31
